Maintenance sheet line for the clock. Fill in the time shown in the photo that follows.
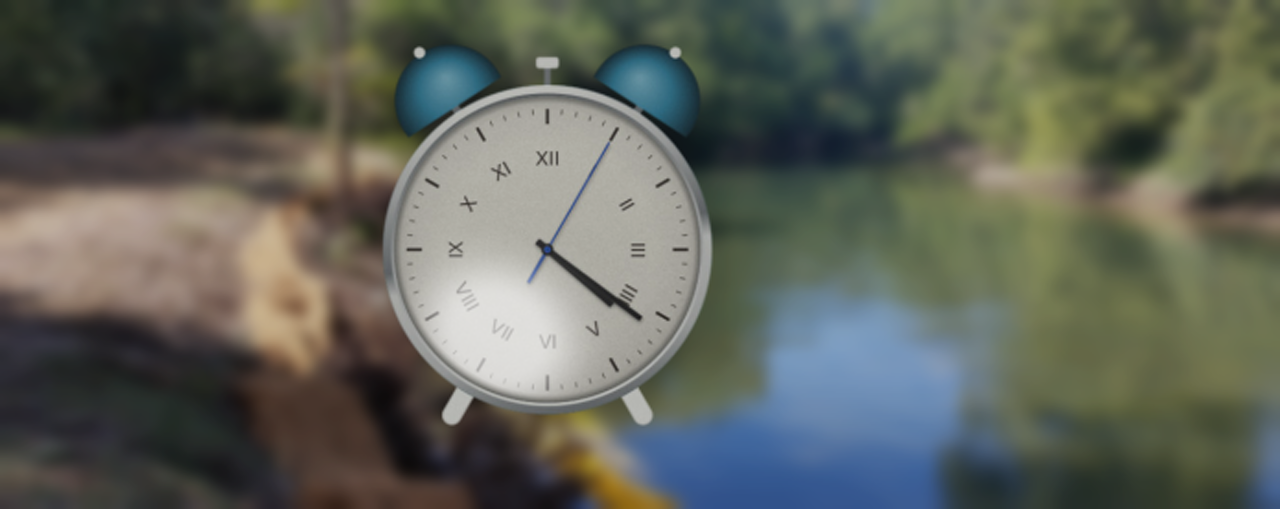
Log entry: 4:21:05
